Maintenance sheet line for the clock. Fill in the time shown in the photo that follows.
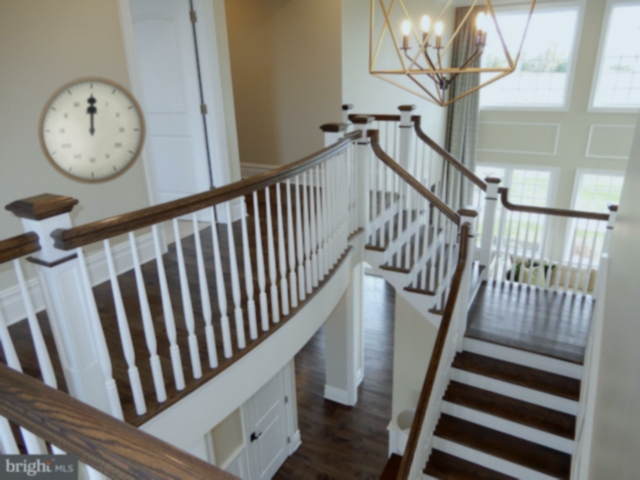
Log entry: 12:00
